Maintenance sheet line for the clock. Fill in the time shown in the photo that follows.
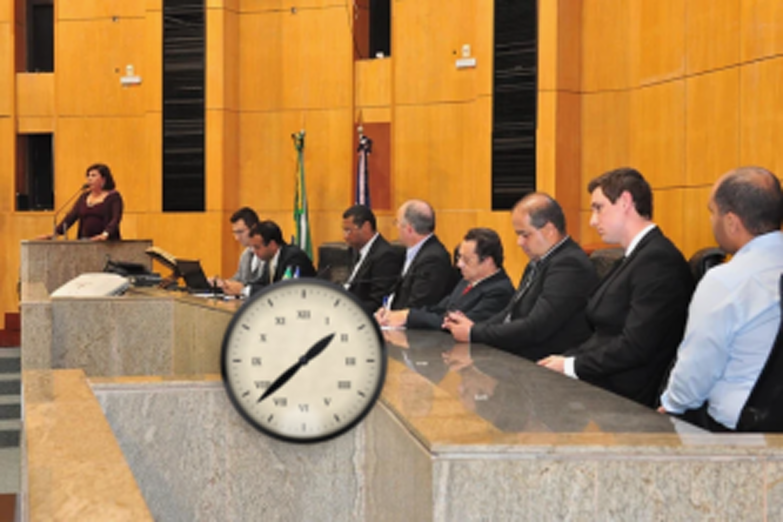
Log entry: 1:38
